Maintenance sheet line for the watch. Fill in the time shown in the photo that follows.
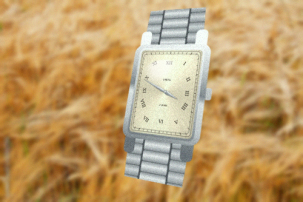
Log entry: 3:49
